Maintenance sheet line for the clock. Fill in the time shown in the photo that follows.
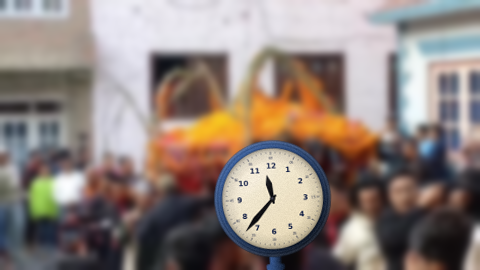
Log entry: 11:37
